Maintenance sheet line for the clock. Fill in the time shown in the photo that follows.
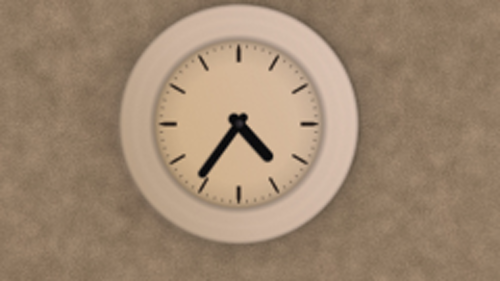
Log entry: 4:36
